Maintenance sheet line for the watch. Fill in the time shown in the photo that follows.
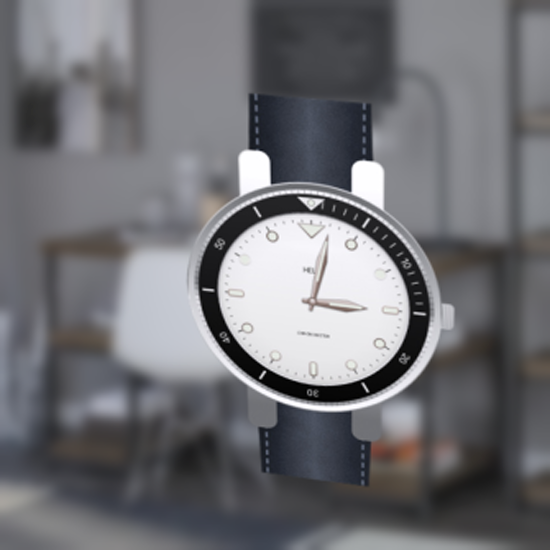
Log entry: 3:02
